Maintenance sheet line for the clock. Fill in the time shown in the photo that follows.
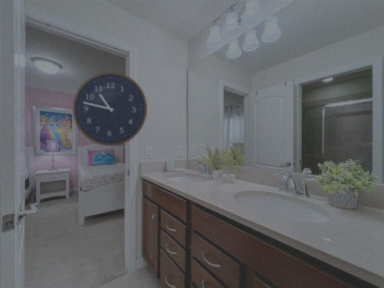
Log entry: 10:47
